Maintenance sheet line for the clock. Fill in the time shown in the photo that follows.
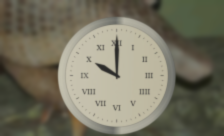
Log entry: 10:00
